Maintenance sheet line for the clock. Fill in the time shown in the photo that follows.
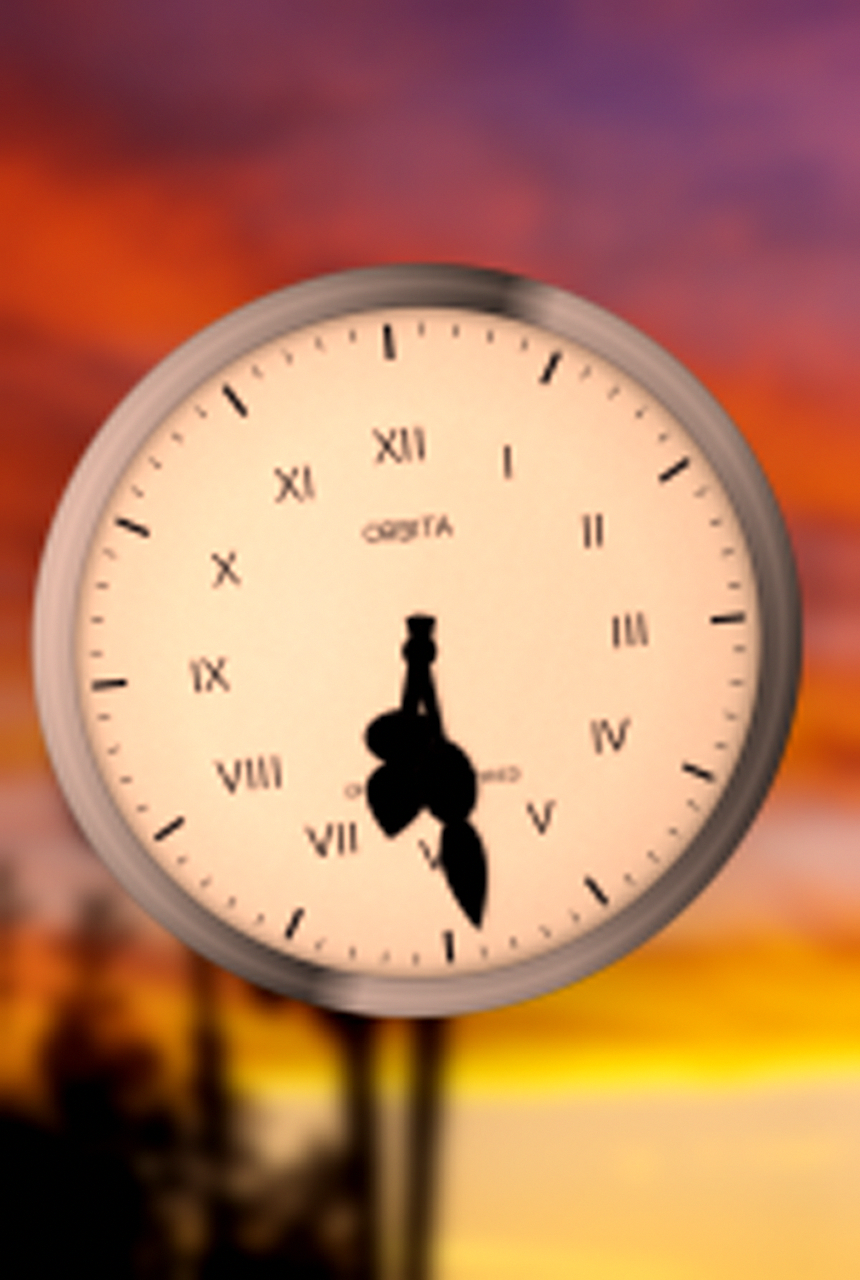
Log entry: 6:29
